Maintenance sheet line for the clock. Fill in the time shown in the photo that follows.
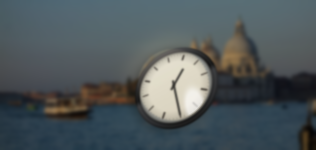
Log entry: 12:25
